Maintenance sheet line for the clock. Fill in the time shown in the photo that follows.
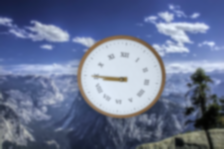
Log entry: 8:45
